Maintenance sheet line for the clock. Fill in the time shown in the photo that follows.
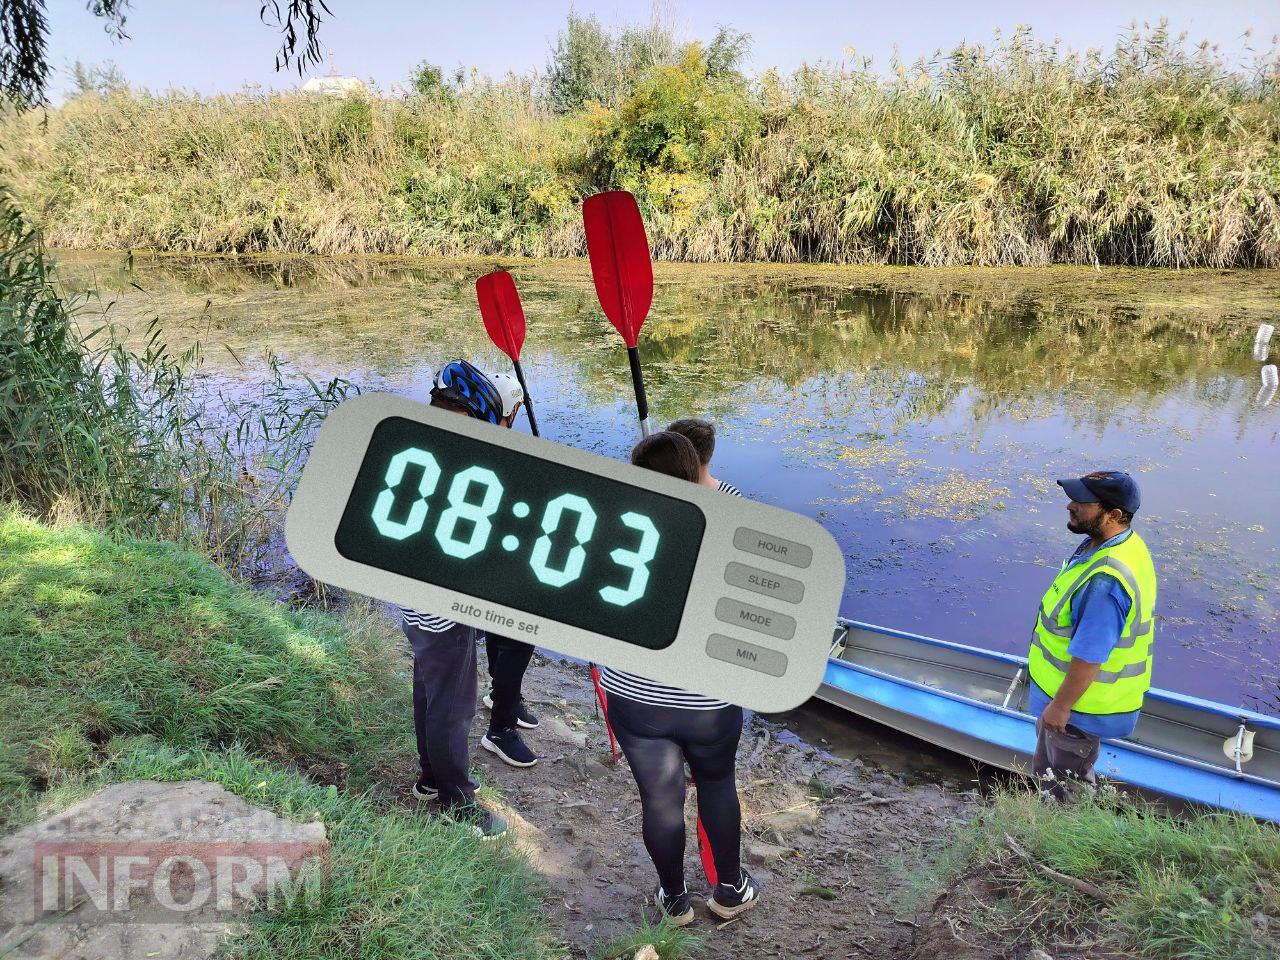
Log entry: 8:03
